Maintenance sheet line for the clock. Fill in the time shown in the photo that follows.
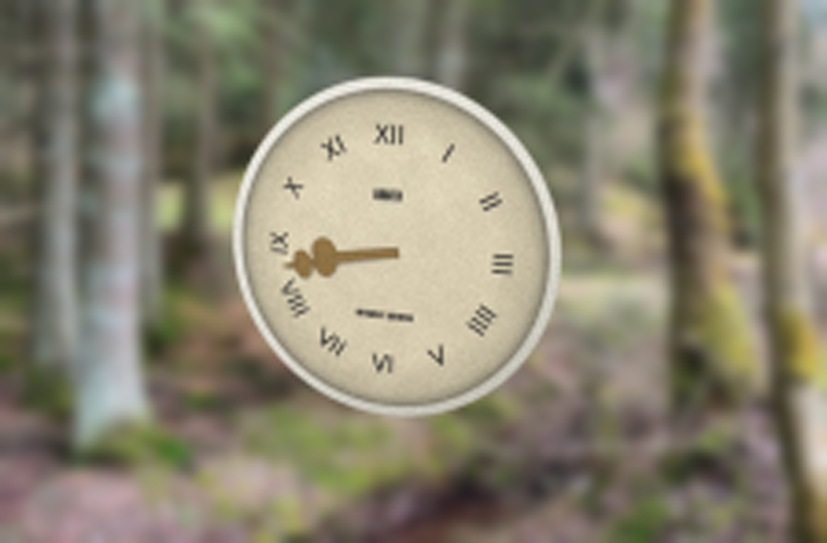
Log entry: 8:43
